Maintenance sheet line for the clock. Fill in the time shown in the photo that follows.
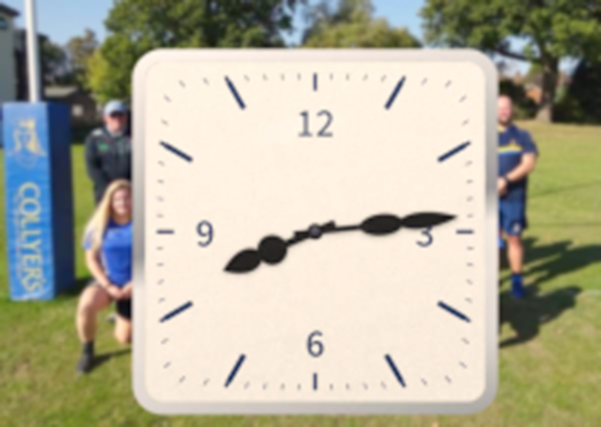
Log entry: 8:14
